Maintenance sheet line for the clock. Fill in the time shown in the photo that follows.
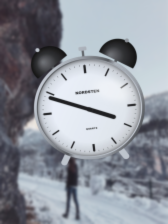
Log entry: 3:49
